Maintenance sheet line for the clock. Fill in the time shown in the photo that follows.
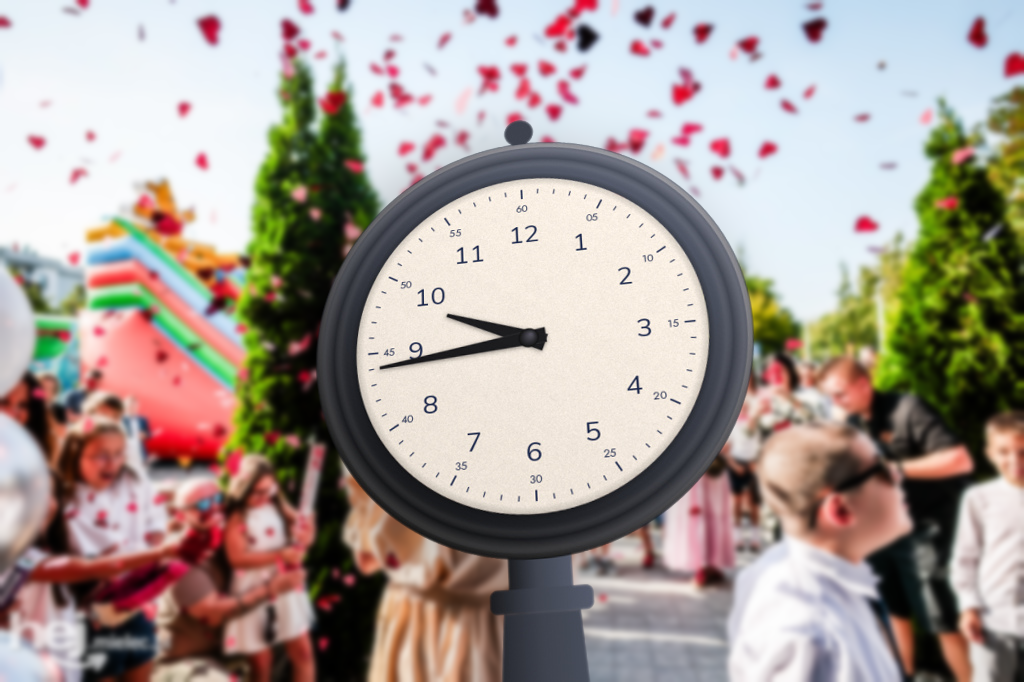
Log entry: 9:44
